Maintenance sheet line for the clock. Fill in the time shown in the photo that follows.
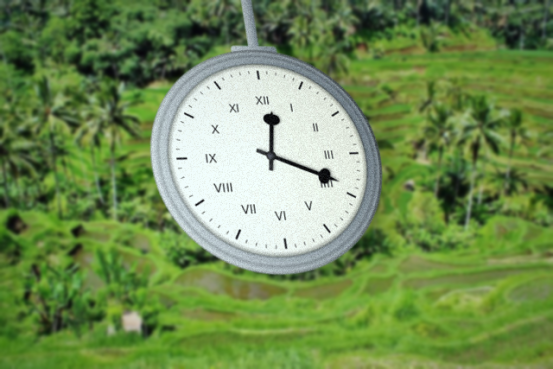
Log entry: 12:19
